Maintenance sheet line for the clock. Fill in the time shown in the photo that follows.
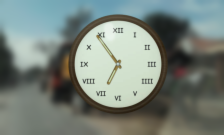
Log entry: 6:54
